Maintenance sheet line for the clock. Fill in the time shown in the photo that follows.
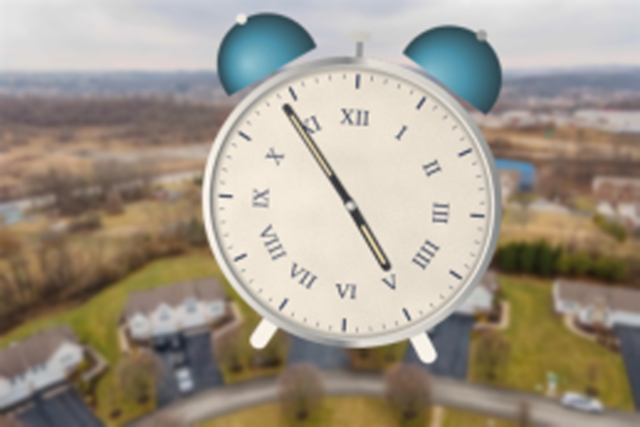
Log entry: 4:54
